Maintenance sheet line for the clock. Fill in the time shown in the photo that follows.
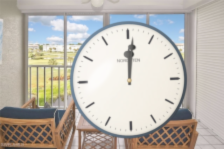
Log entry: 12:01
